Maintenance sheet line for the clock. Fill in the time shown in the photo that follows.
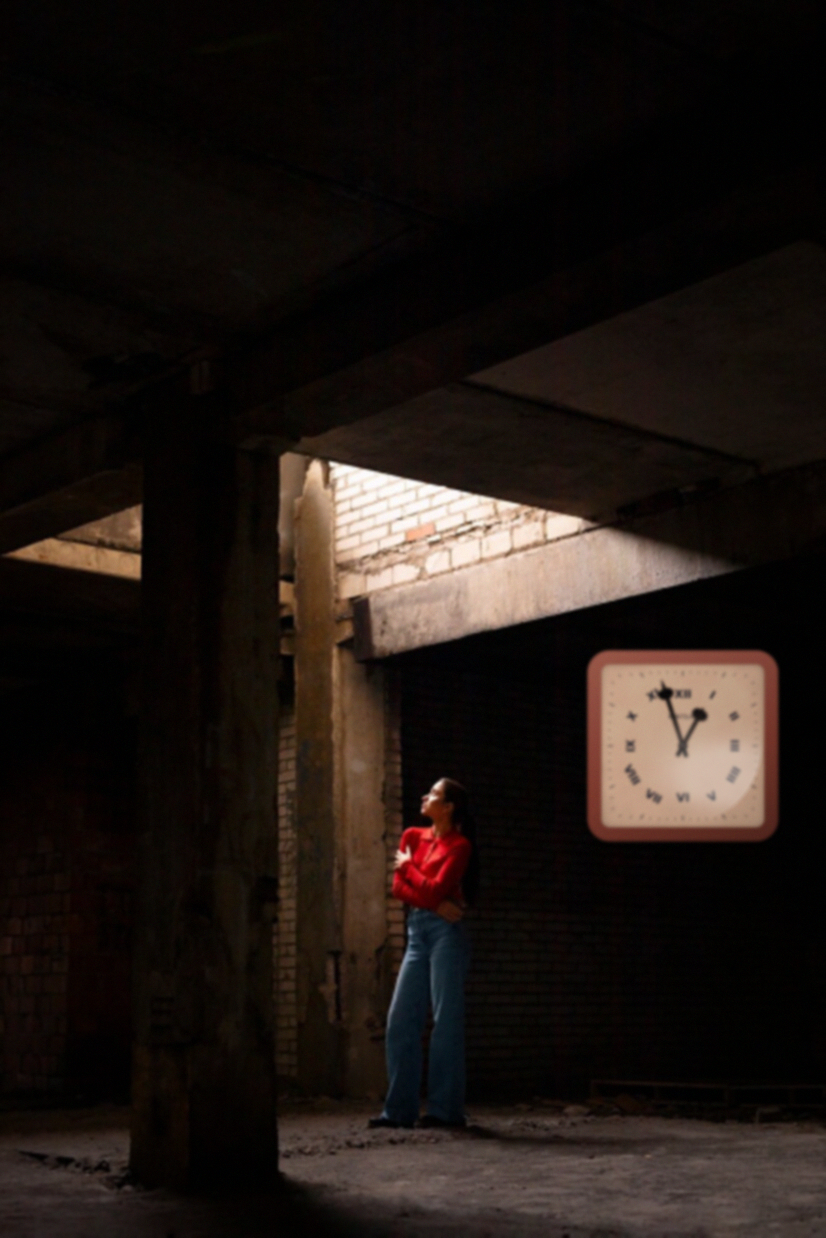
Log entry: 12:57
